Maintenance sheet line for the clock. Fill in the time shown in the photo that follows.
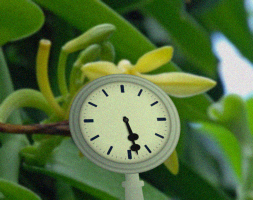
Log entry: 5:28
